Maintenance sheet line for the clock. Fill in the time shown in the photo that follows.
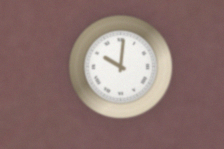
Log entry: 10:01
